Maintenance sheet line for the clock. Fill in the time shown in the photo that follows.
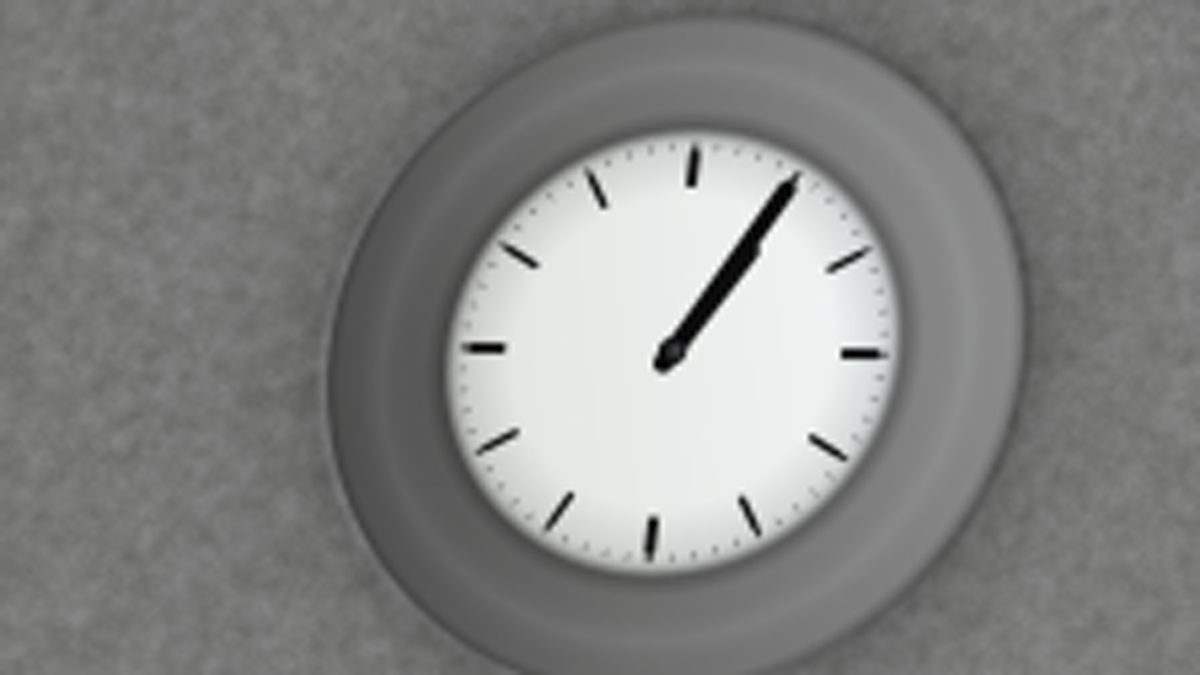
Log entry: 1:05
